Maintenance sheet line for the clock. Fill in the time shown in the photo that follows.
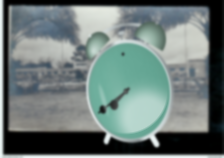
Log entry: 7:40
